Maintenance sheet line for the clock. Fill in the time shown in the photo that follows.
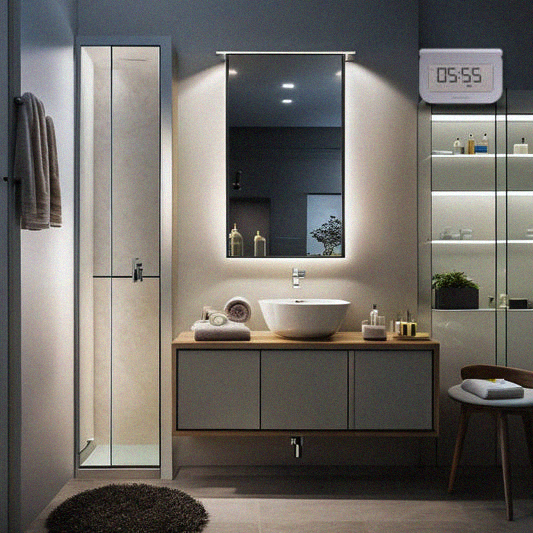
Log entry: 5:55
